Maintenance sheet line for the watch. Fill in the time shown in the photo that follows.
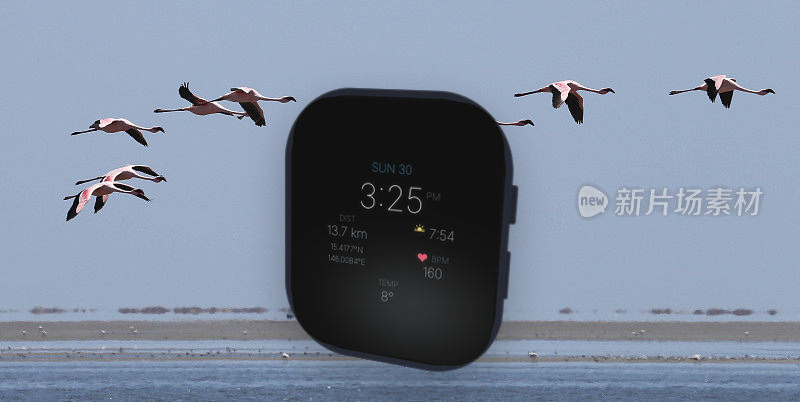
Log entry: 3:25
